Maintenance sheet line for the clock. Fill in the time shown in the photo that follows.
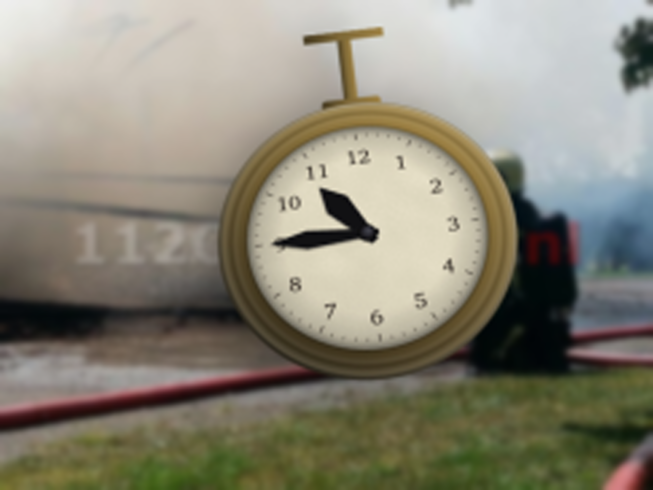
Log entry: 10:45
